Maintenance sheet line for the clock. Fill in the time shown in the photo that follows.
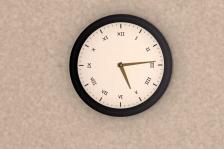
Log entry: 5:14
